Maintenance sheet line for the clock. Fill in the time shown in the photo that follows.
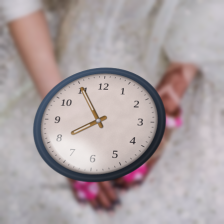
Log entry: 7:55
